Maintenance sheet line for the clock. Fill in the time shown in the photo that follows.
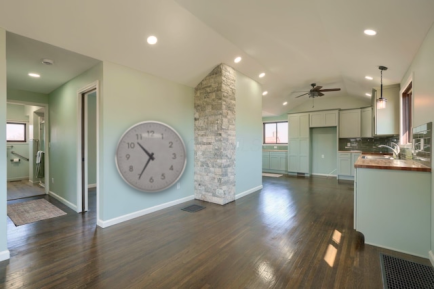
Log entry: 10:35
